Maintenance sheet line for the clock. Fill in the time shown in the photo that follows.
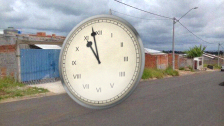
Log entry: 10:58
